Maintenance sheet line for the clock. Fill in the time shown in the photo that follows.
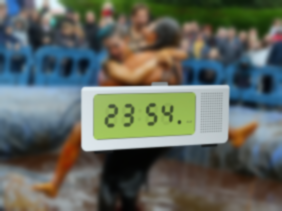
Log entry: 23:54
